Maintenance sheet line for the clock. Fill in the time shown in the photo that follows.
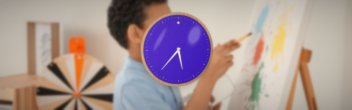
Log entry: 5:37
